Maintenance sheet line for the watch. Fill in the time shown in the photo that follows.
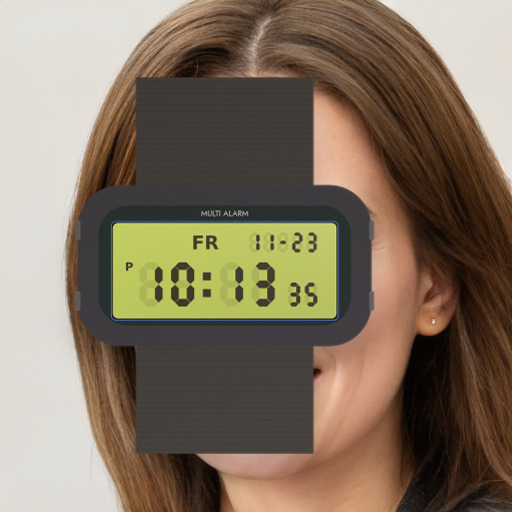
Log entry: 10:13:35
